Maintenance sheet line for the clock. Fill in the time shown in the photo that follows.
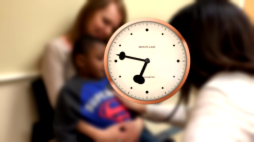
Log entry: 6:47
